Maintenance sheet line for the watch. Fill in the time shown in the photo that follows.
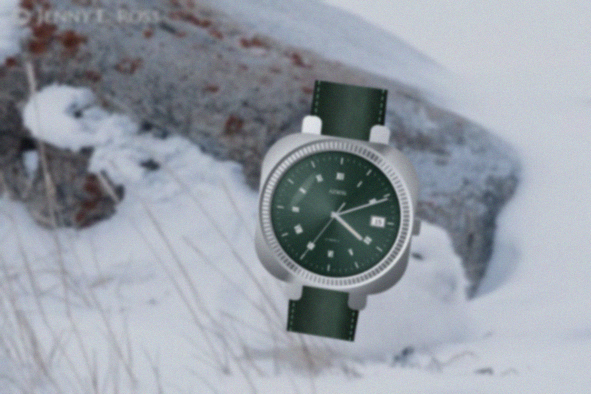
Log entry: 4:10:35
